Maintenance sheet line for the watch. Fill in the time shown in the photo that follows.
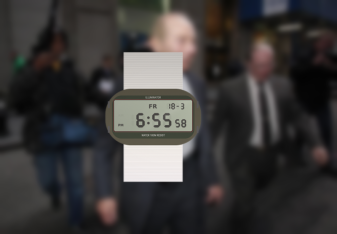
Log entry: 6:55:58
